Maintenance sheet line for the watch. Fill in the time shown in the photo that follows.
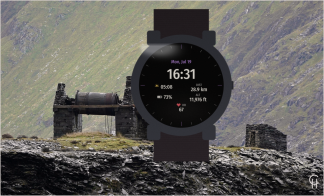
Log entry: 16:31
